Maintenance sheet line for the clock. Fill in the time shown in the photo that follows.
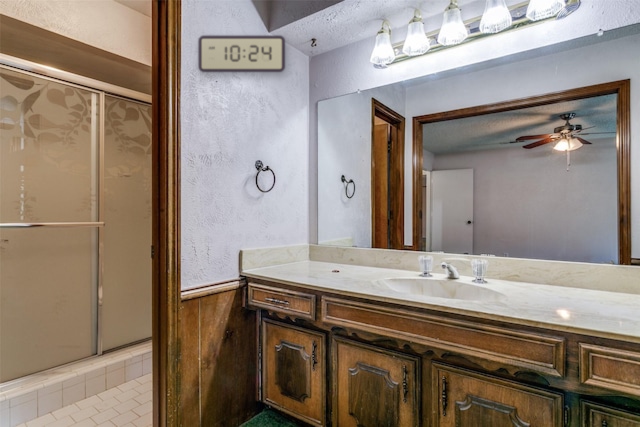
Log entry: 10:24
